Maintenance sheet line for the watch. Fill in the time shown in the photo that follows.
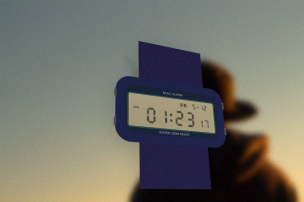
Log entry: 1:23:17
